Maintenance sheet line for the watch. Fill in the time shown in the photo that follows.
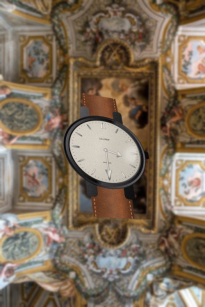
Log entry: 3:30
